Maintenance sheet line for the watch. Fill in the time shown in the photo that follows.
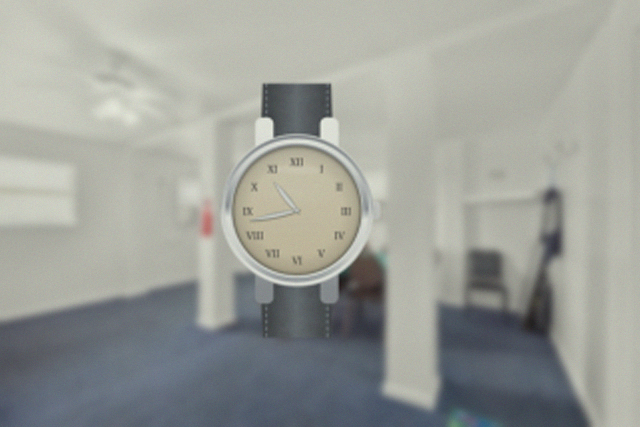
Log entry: 10:43
